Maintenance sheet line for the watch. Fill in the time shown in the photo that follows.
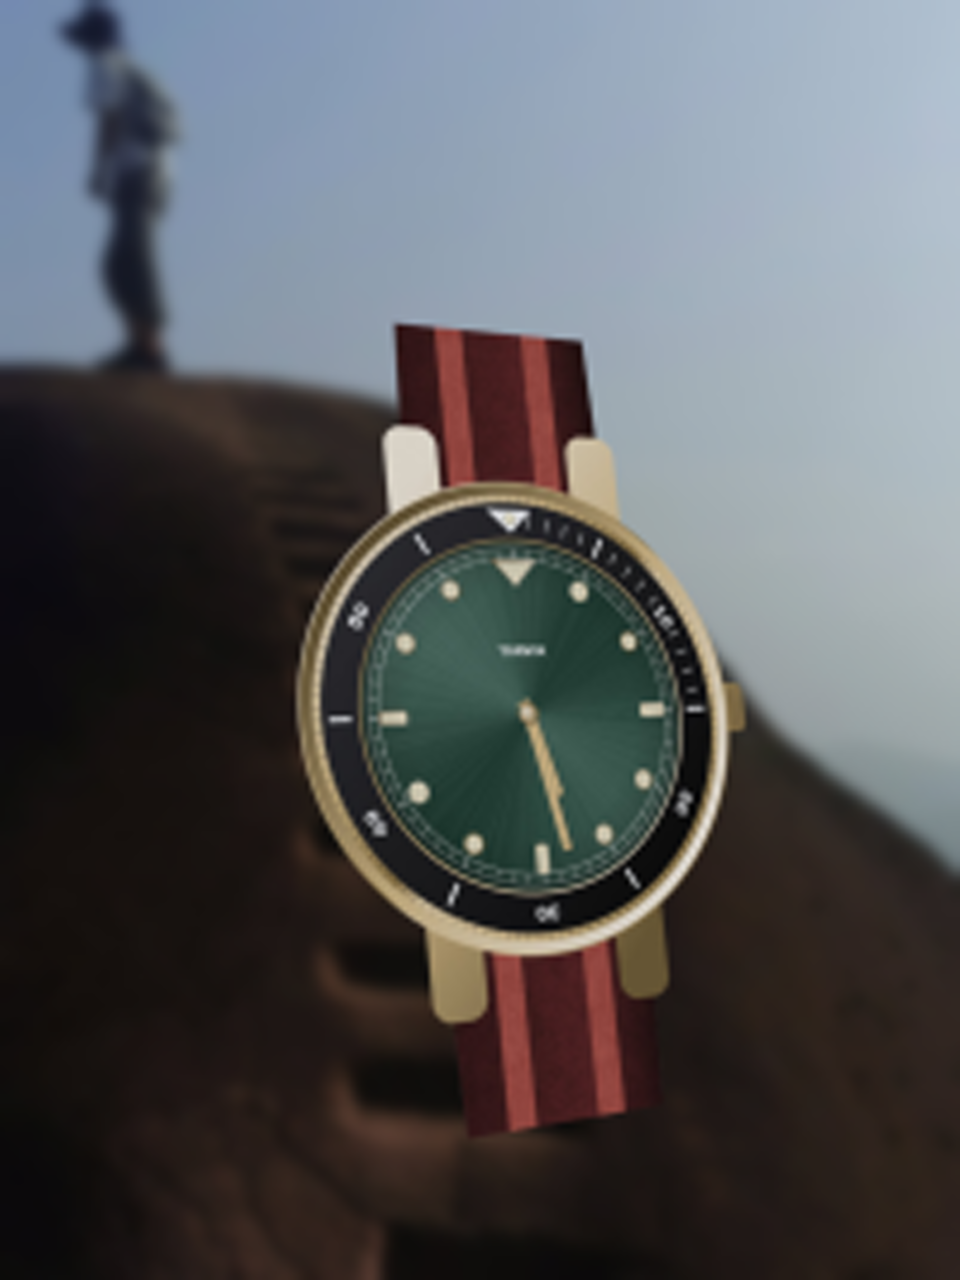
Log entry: 5:28
